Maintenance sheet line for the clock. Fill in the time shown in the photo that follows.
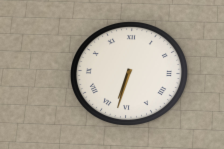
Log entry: 6:32
